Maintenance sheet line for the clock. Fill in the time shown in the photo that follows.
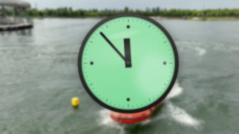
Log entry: 11:53
